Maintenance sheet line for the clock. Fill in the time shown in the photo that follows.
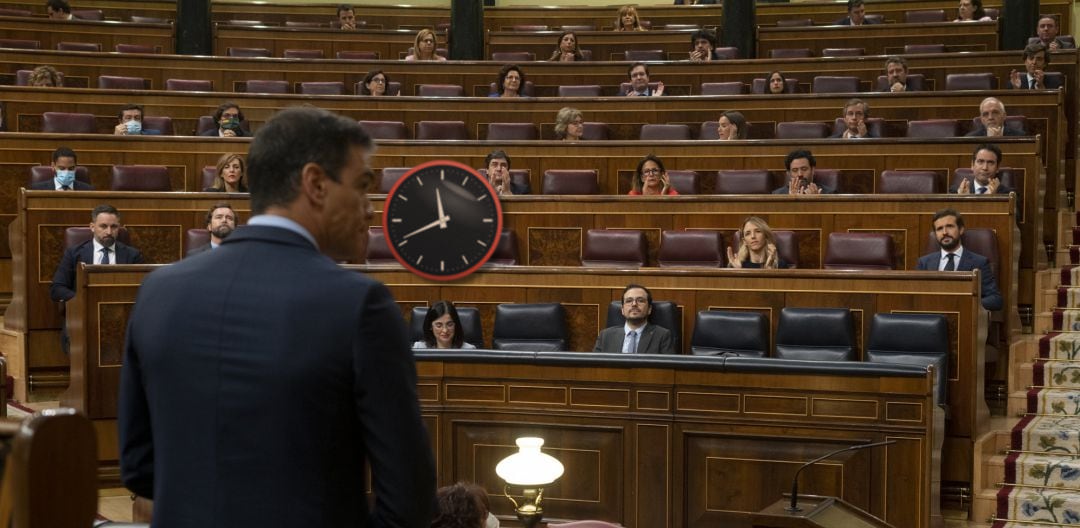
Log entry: 11:41
